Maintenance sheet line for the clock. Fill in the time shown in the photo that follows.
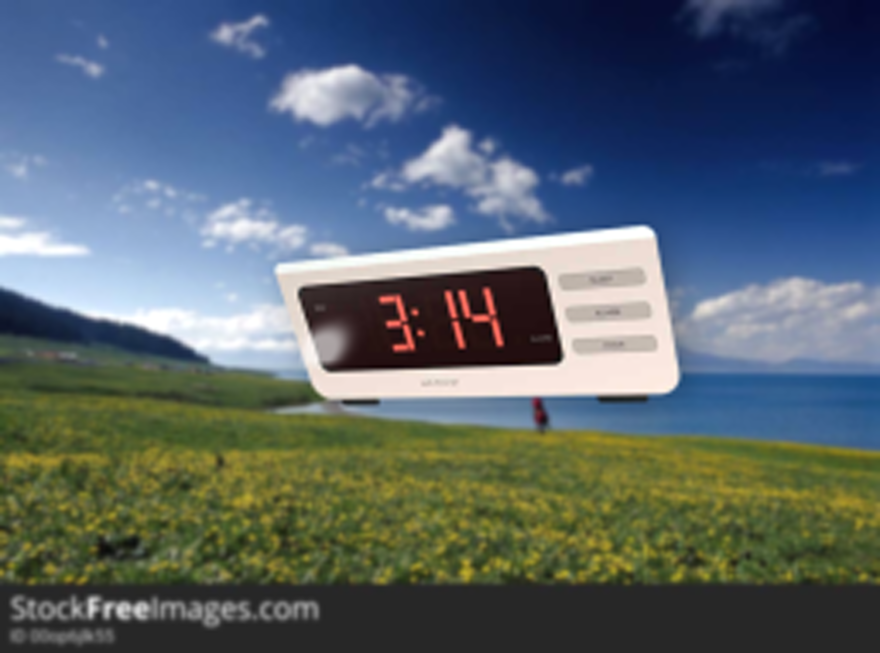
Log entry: 3:14
